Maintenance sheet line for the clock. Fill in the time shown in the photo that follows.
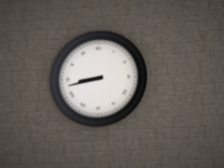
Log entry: 8:43
